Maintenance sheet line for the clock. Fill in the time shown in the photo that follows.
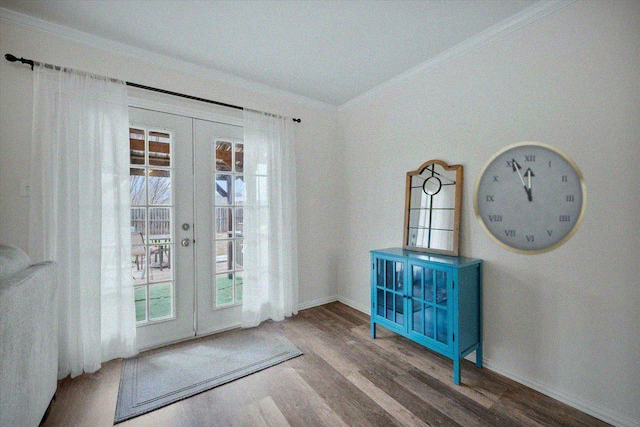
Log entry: 11:56
